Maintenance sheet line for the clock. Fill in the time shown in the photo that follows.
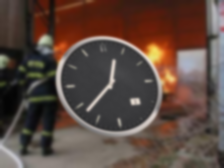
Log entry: 12:38
